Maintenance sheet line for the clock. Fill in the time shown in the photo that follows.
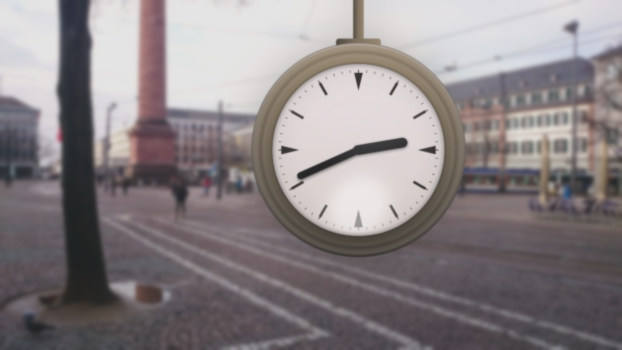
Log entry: 2:41
